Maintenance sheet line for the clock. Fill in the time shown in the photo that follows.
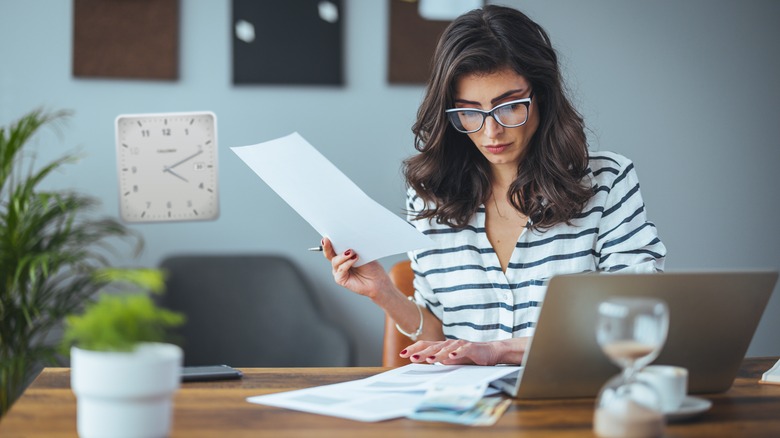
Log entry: 4:11
